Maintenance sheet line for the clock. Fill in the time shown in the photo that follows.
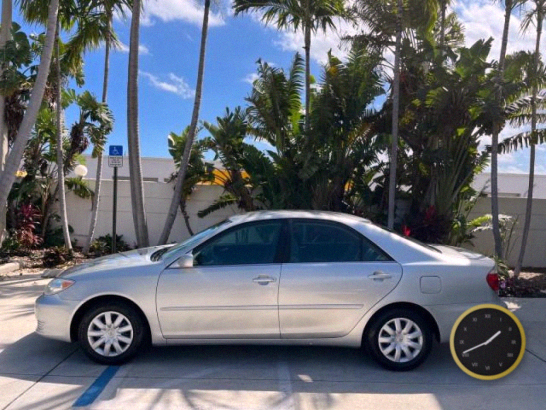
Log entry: 1:41
